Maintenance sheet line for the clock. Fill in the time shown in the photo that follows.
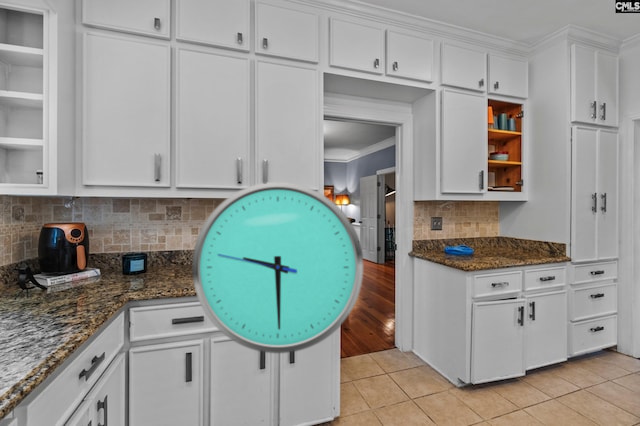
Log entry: 9:29:47
